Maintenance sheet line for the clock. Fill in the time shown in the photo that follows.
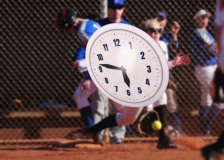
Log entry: 5:47
